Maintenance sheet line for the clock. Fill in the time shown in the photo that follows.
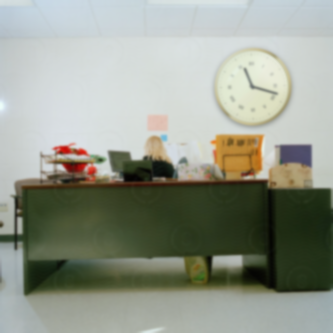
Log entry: 11:18
